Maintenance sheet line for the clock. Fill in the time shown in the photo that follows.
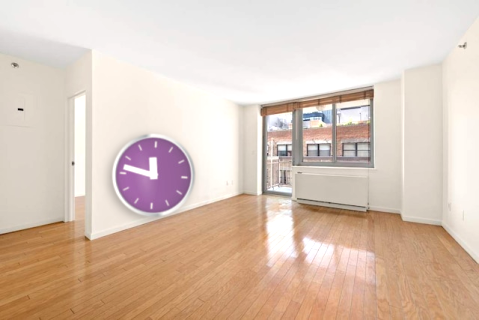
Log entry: 11:47
